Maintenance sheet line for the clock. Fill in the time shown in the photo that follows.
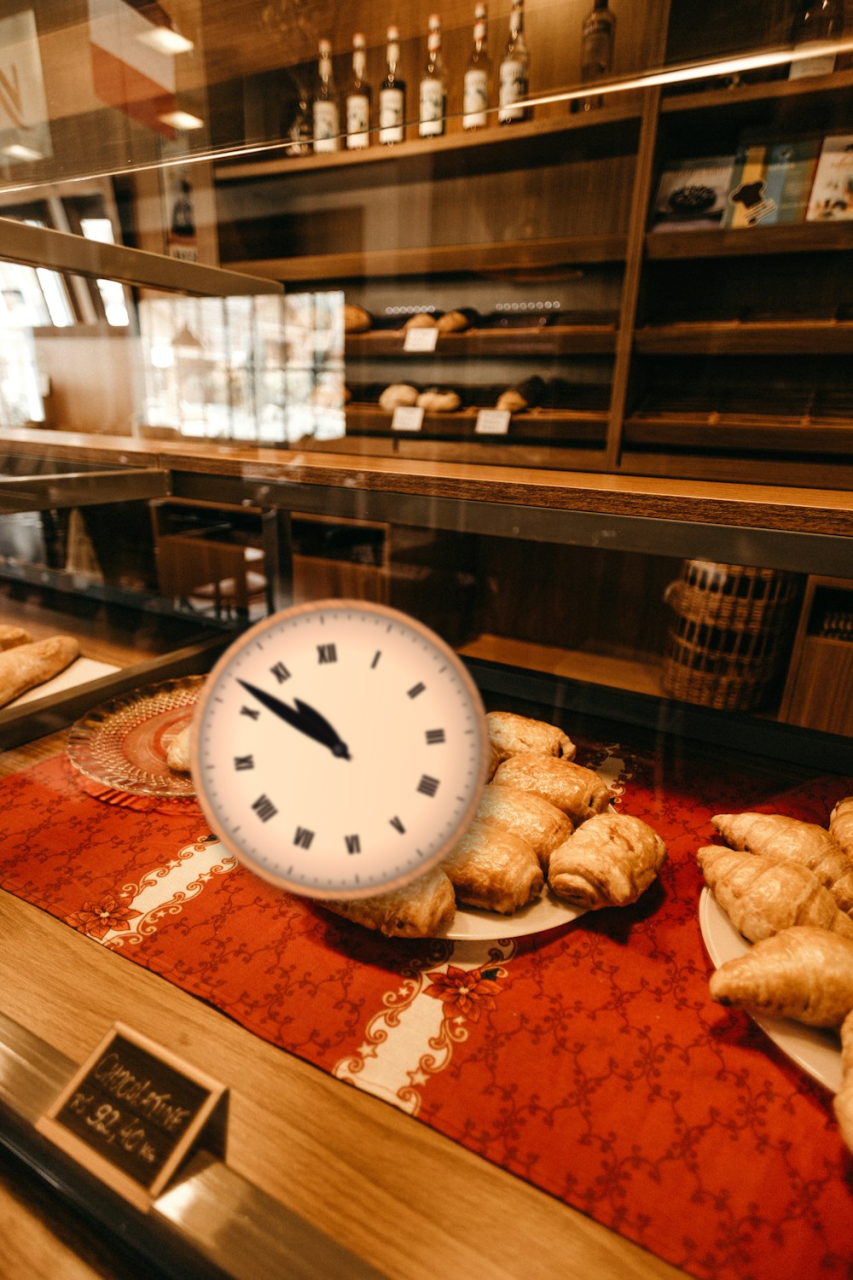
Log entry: 10:52
